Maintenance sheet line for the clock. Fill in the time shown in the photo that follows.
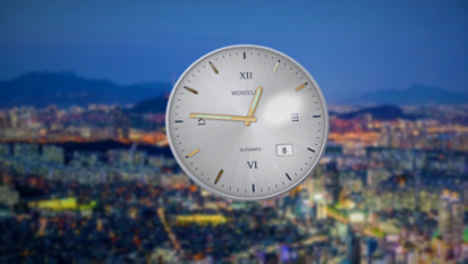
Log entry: 12:46
